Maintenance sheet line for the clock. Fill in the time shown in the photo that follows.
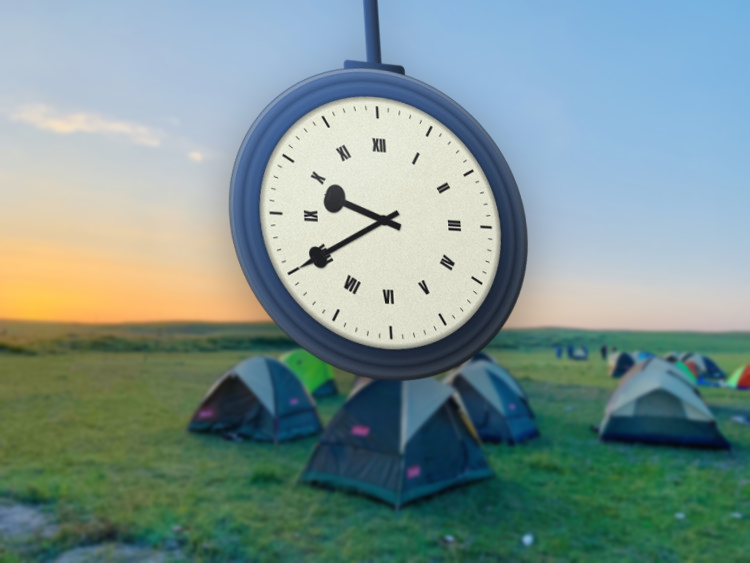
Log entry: 9:40
